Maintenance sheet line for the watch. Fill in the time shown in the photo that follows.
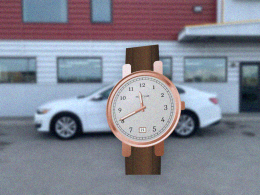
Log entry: 11:41
